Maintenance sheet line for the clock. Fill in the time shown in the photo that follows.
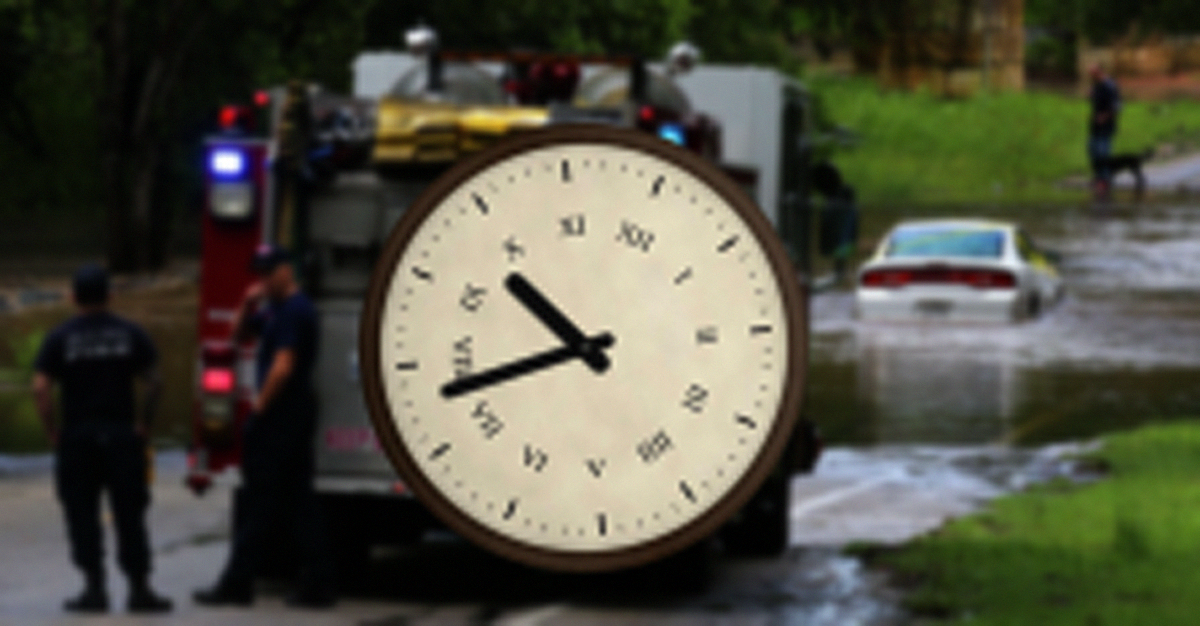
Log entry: 9:38
